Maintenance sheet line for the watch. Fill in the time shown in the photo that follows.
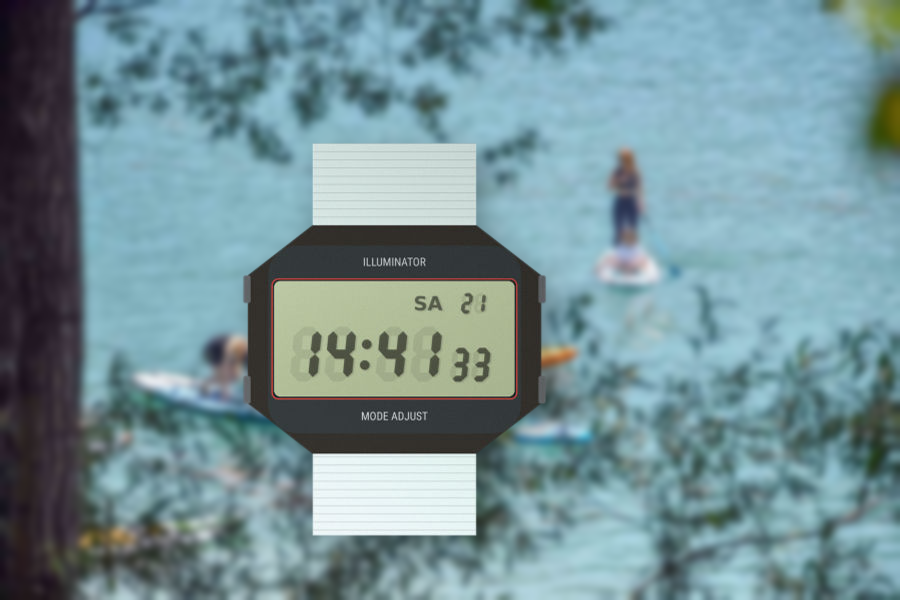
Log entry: 14:41:33
